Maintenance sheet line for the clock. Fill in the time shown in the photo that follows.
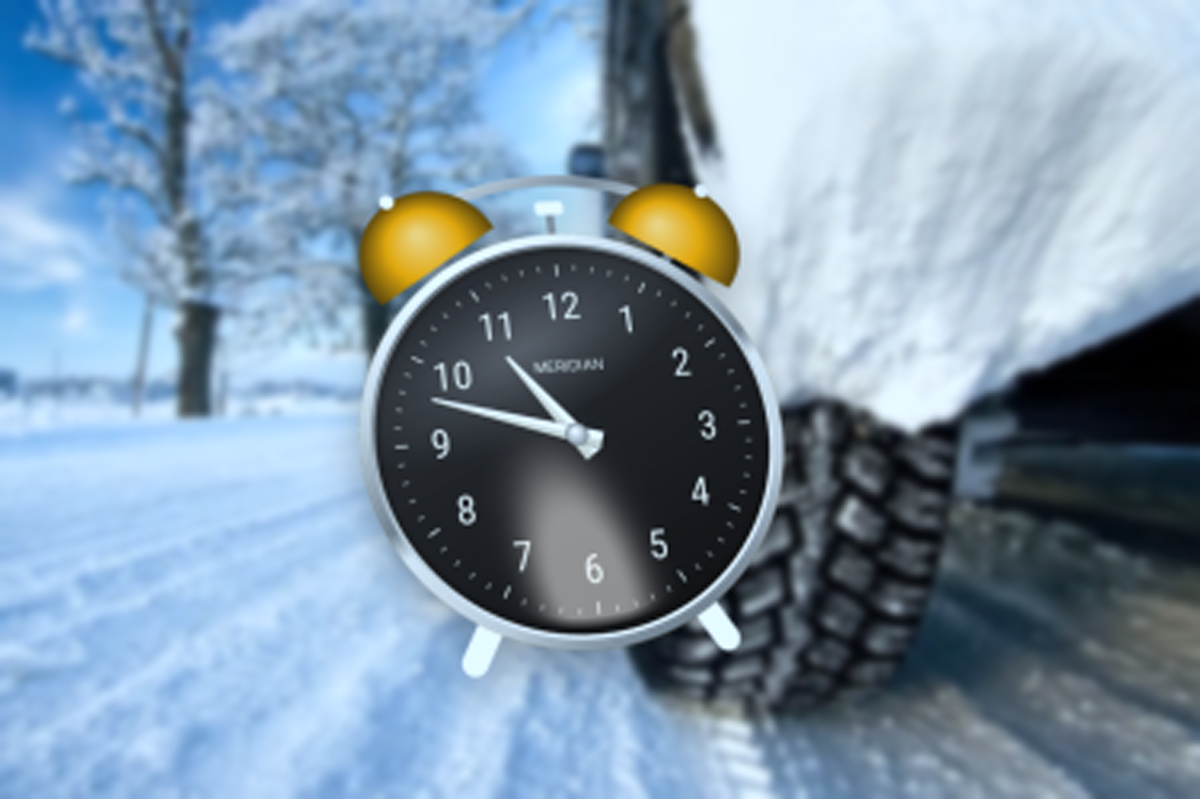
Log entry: 10:48
